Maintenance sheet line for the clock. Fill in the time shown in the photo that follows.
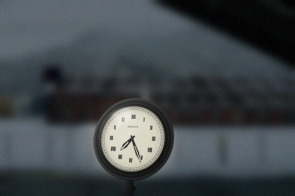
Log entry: 7:26
